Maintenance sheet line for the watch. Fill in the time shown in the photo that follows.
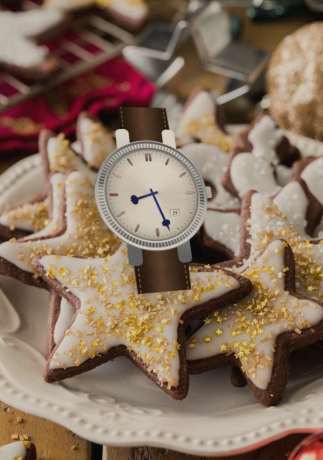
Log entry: 8:27
